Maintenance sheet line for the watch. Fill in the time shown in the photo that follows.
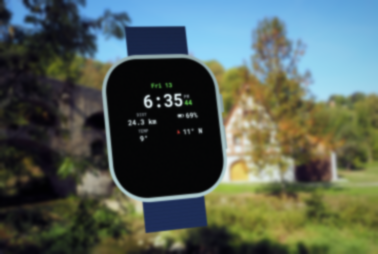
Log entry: 6:35
